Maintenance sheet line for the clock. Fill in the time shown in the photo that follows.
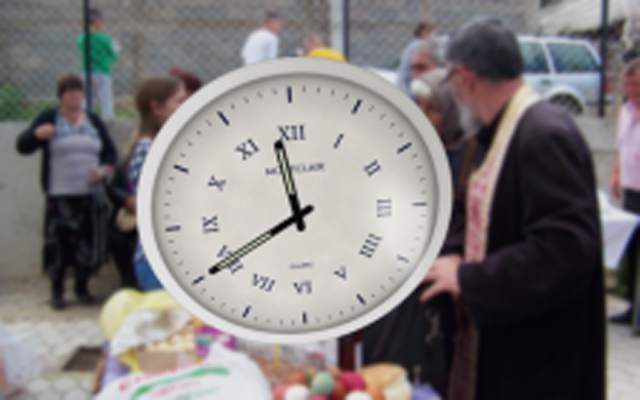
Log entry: 11:40
